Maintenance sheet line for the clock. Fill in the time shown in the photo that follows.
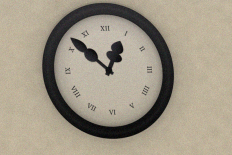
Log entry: 12:52
